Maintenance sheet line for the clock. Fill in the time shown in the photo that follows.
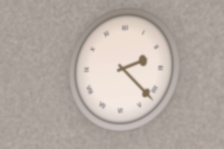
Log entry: 2:22
